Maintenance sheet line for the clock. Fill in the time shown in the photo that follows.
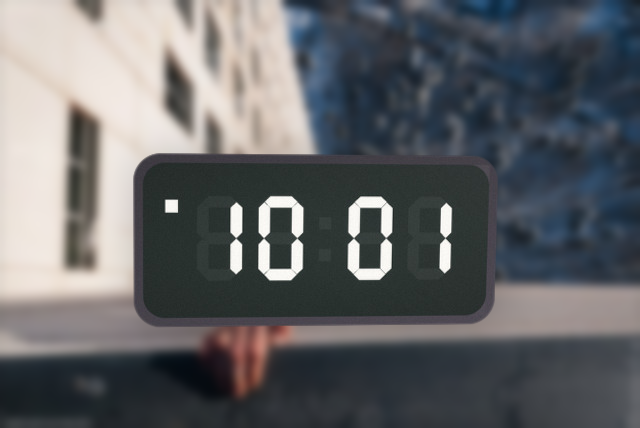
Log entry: 10:01
